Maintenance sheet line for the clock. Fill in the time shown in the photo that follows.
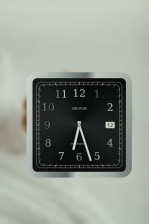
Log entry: 6:27
